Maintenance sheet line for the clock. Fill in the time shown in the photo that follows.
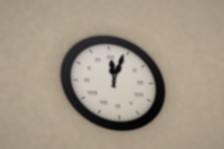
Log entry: 12:04
